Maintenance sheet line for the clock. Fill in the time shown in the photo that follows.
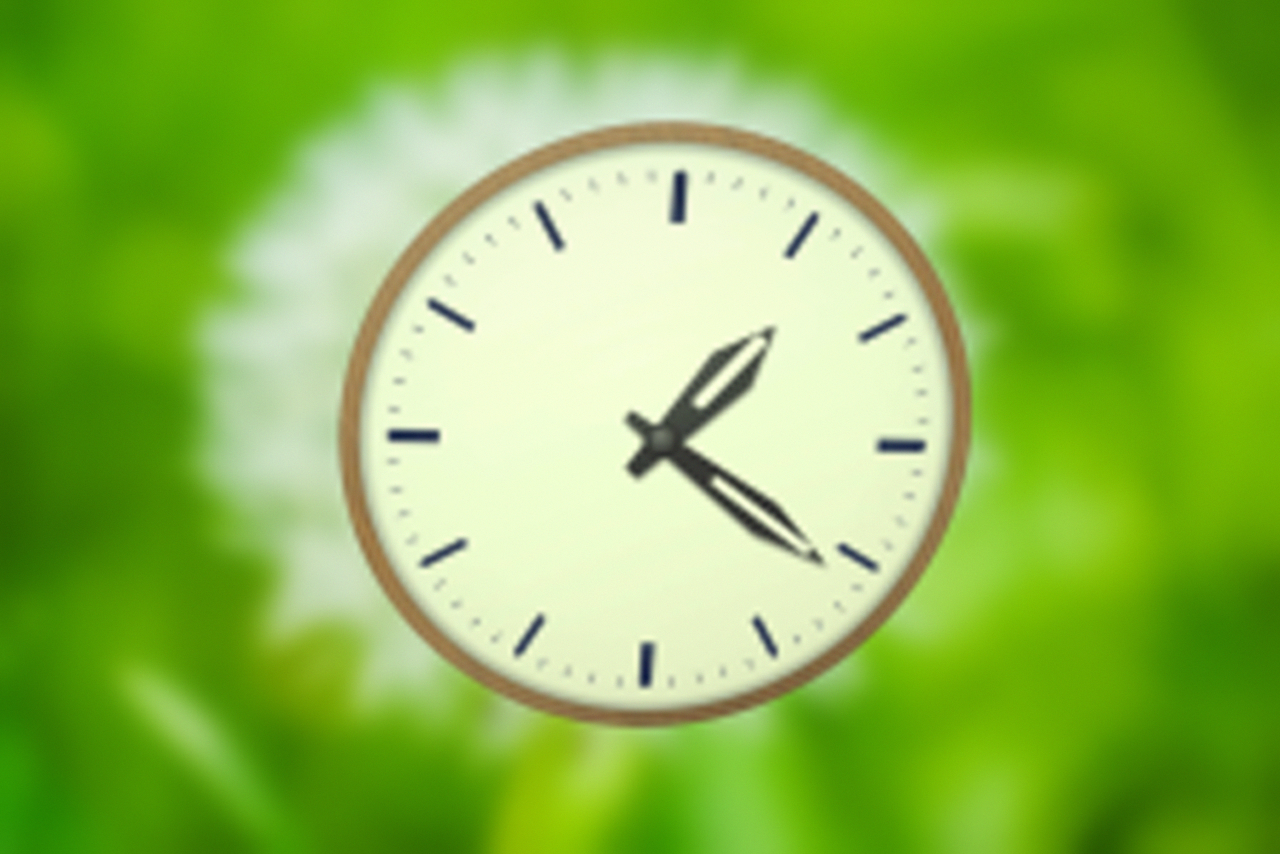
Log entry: 1:21
